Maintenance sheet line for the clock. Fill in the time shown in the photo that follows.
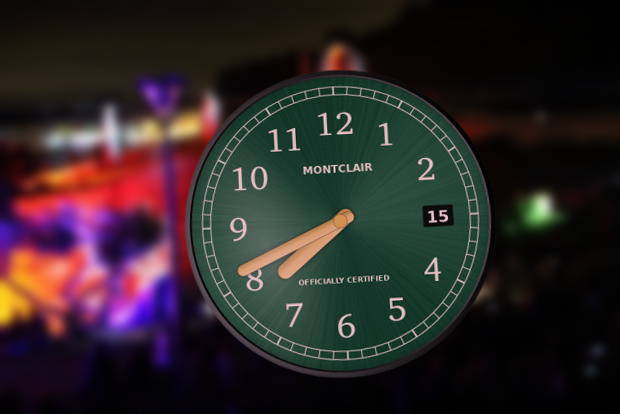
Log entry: 7:41
